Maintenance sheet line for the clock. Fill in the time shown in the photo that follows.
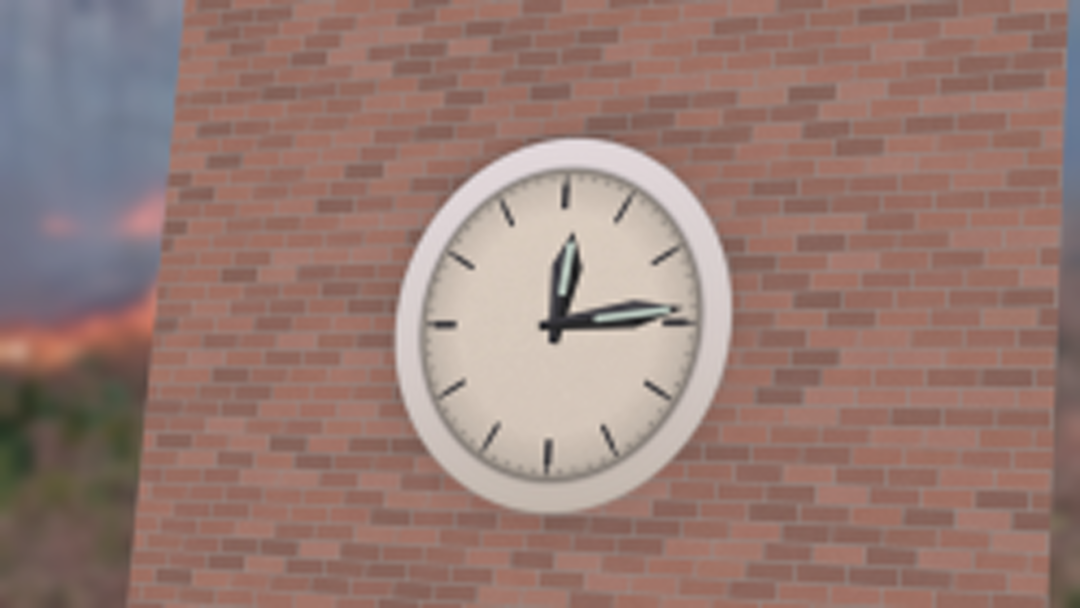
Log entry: 12:14
